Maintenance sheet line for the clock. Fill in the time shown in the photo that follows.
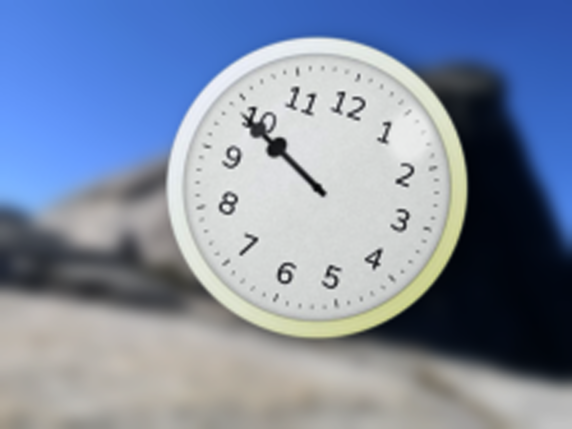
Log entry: 9:49
